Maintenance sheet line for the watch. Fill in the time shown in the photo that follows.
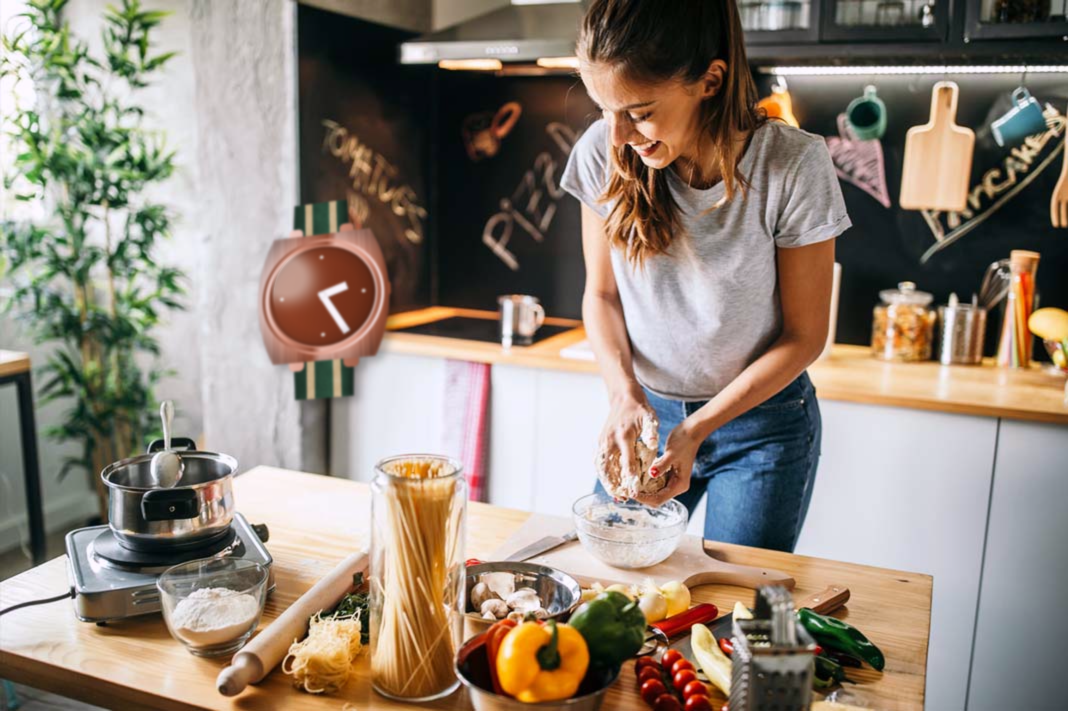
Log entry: 2:25
